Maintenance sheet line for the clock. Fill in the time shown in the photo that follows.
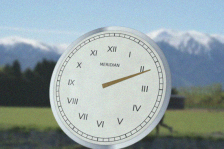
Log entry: 2:11
